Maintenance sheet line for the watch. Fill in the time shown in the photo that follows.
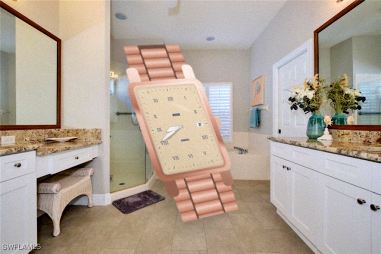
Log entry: 8:41
